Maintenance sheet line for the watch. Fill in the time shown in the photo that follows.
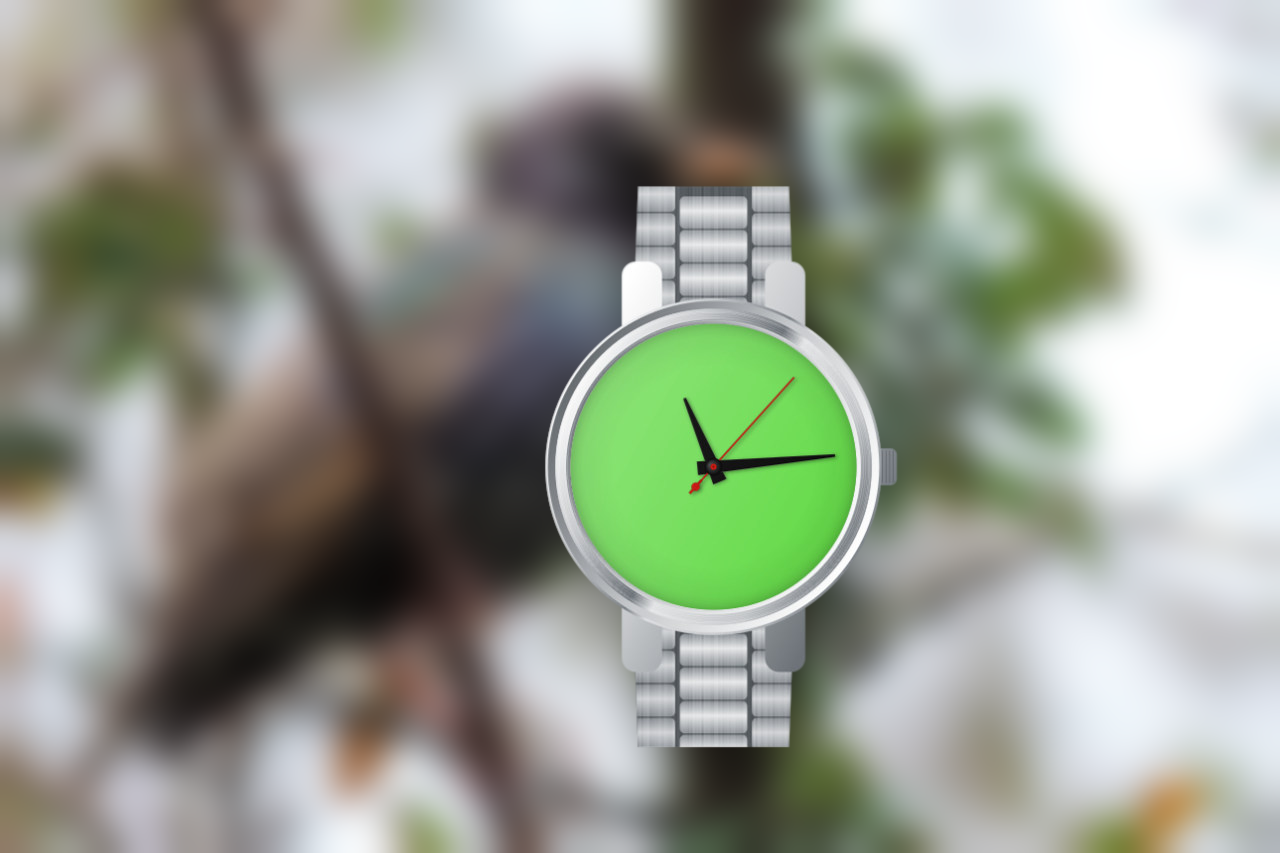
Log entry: 11:14:07
